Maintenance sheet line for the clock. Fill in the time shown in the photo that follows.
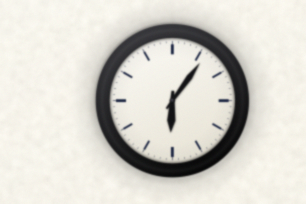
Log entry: 6:06
